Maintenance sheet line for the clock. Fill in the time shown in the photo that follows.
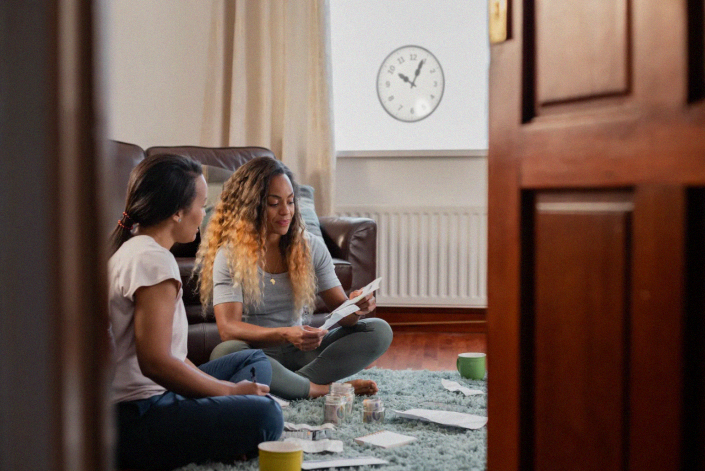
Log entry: 10:04
